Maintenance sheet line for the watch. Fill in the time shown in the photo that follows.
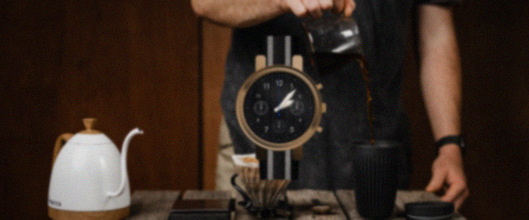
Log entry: 2:07
